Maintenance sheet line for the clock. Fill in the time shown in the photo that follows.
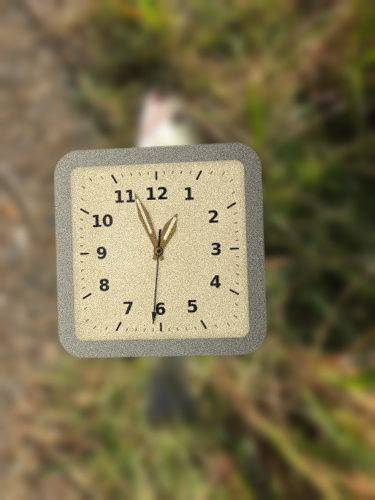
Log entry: 12:56:31
